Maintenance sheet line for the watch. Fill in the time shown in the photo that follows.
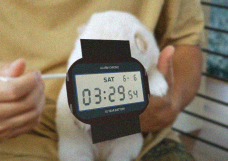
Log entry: 3:29:54
